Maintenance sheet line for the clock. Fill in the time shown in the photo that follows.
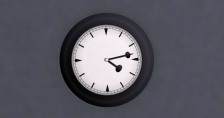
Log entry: 4:13
